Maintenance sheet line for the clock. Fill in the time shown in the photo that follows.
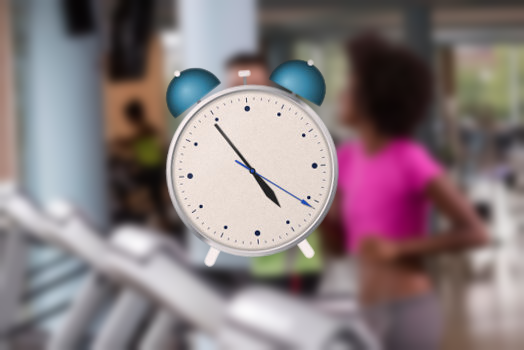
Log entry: 4:54:21
